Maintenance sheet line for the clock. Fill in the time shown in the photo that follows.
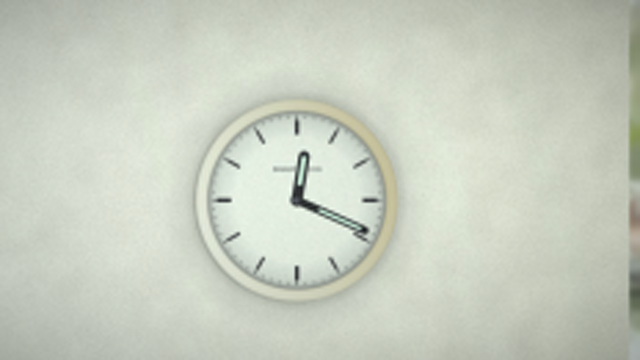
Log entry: 12:19
